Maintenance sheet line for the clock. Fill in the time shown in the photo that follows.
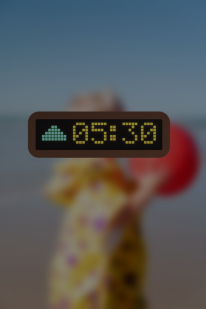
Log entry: 5:30
